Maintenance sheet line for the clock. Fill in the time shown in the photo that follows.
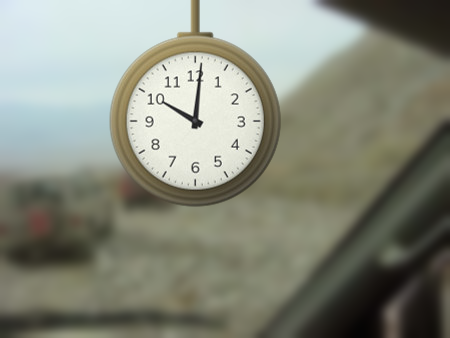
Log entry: 10:01
